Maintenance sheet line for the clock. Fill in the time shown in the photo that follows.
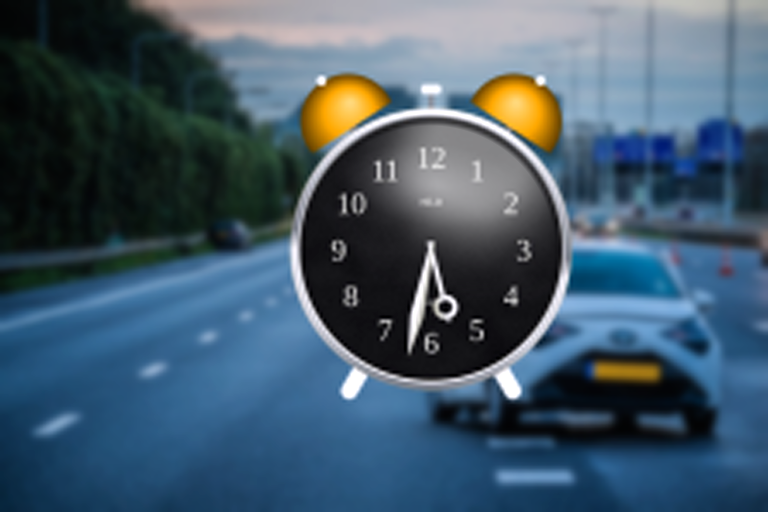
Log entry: 5:32
